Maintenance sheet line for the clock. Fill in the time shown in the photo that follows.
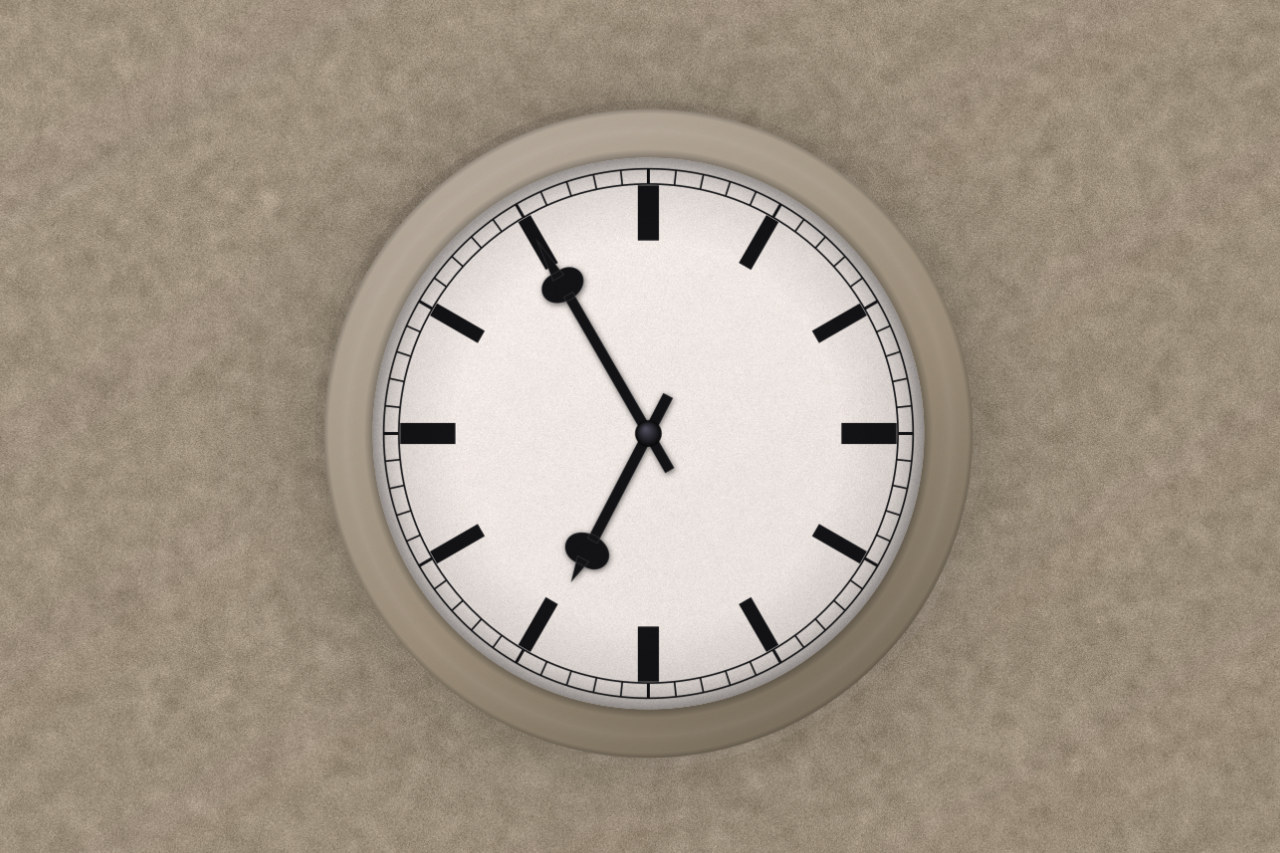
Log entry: 6:55
